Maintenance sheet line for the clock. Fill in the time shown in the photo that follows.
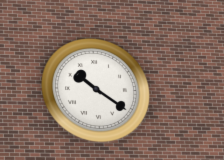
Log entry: 10:21
